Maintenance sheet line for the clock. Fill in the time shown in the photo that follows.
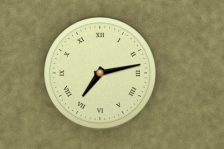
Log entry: 7:13
